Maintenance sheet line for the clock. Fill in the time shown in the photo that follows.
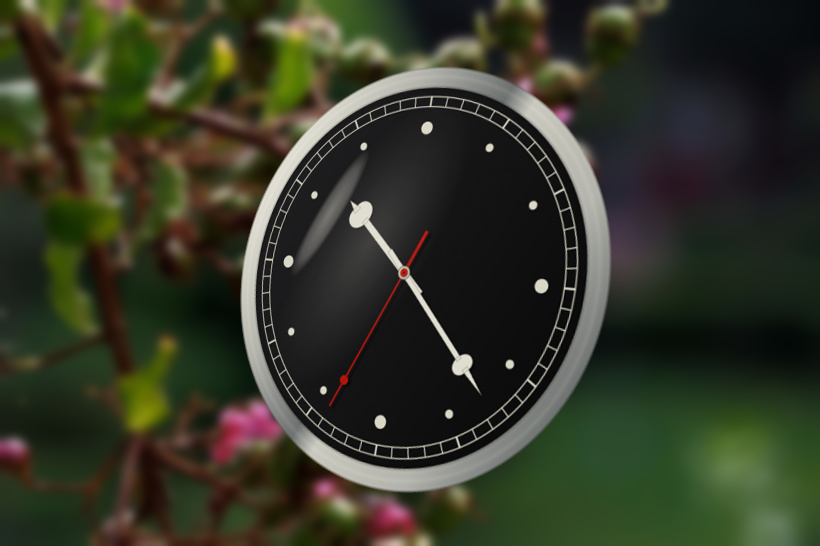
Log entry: 10:22:34
